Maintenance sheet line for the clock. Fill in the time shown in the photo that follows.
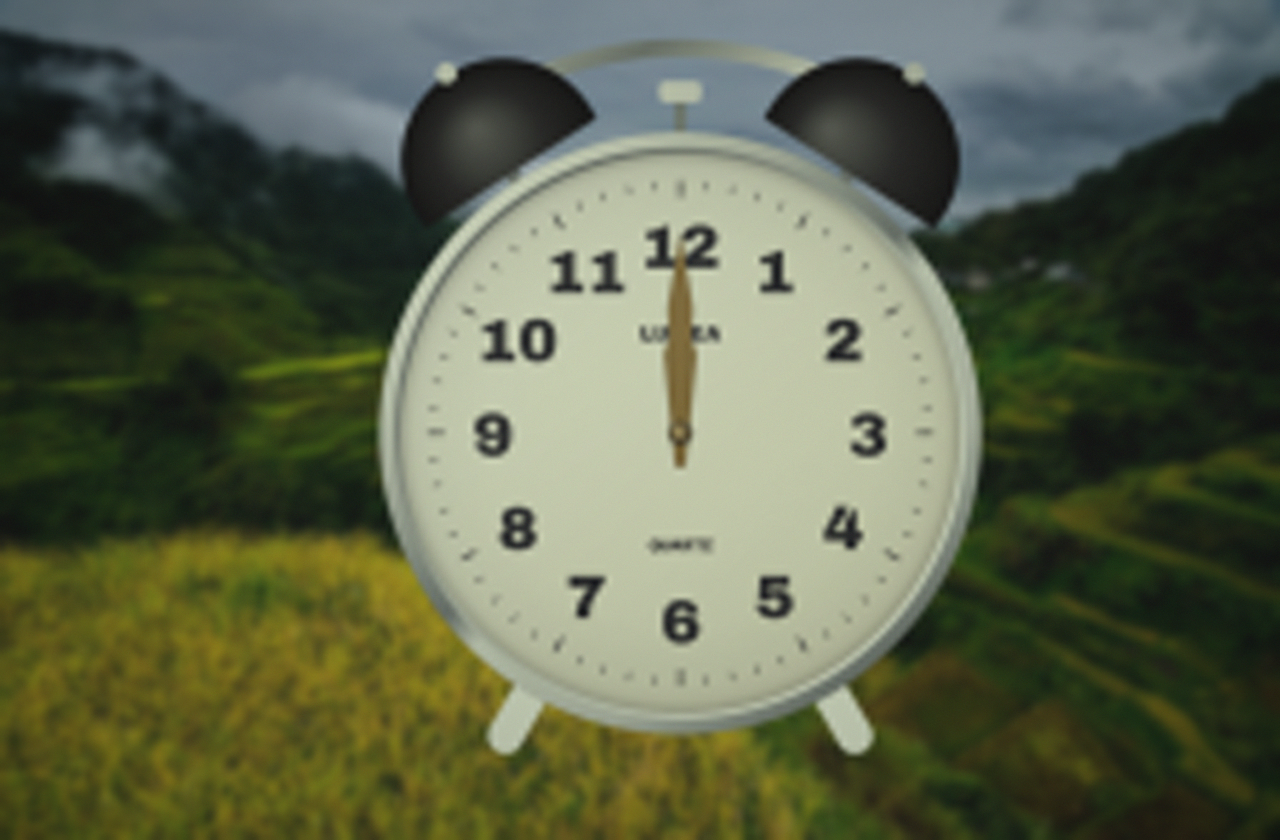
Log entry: 12:00
